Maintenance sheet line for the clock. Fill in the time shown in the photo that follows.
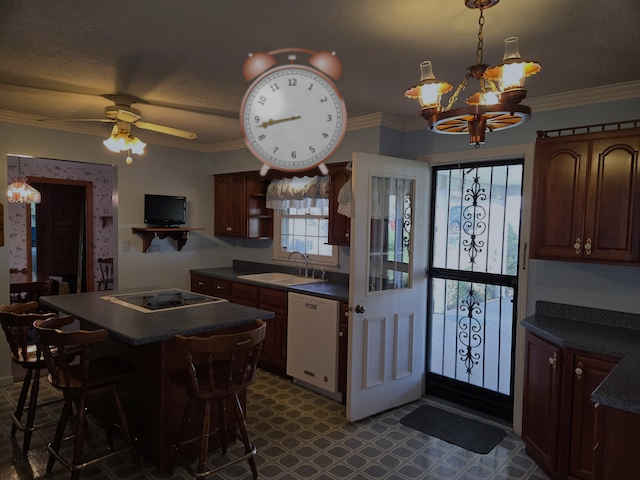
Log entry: 8:43
